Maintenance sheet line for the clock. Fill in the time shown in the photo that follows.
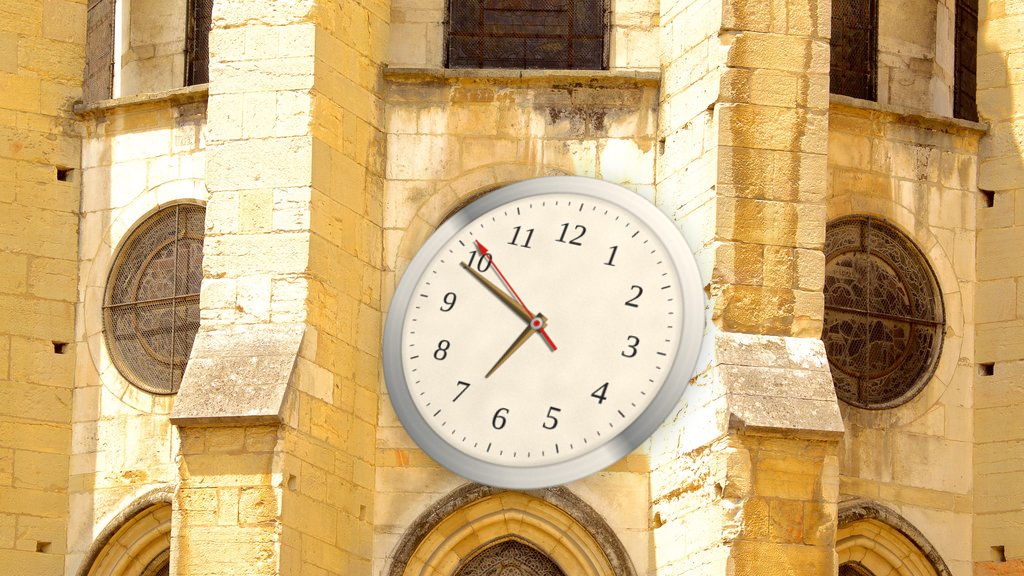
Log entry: 6:48:51
